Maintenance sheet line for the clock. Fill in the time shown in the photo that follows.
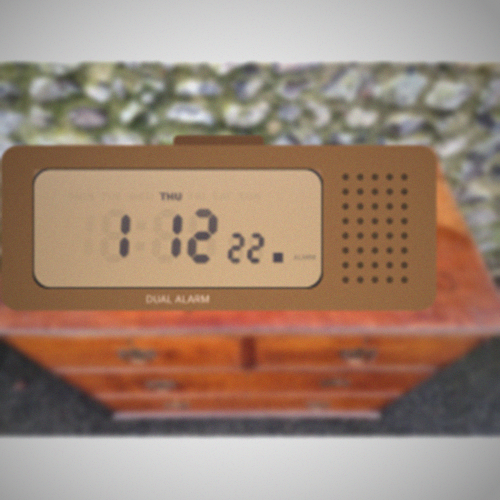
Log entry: 1:12:22
